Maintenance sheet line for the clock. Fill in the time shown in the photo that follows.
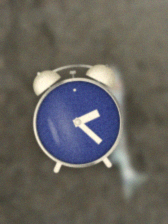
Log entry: 2:23
